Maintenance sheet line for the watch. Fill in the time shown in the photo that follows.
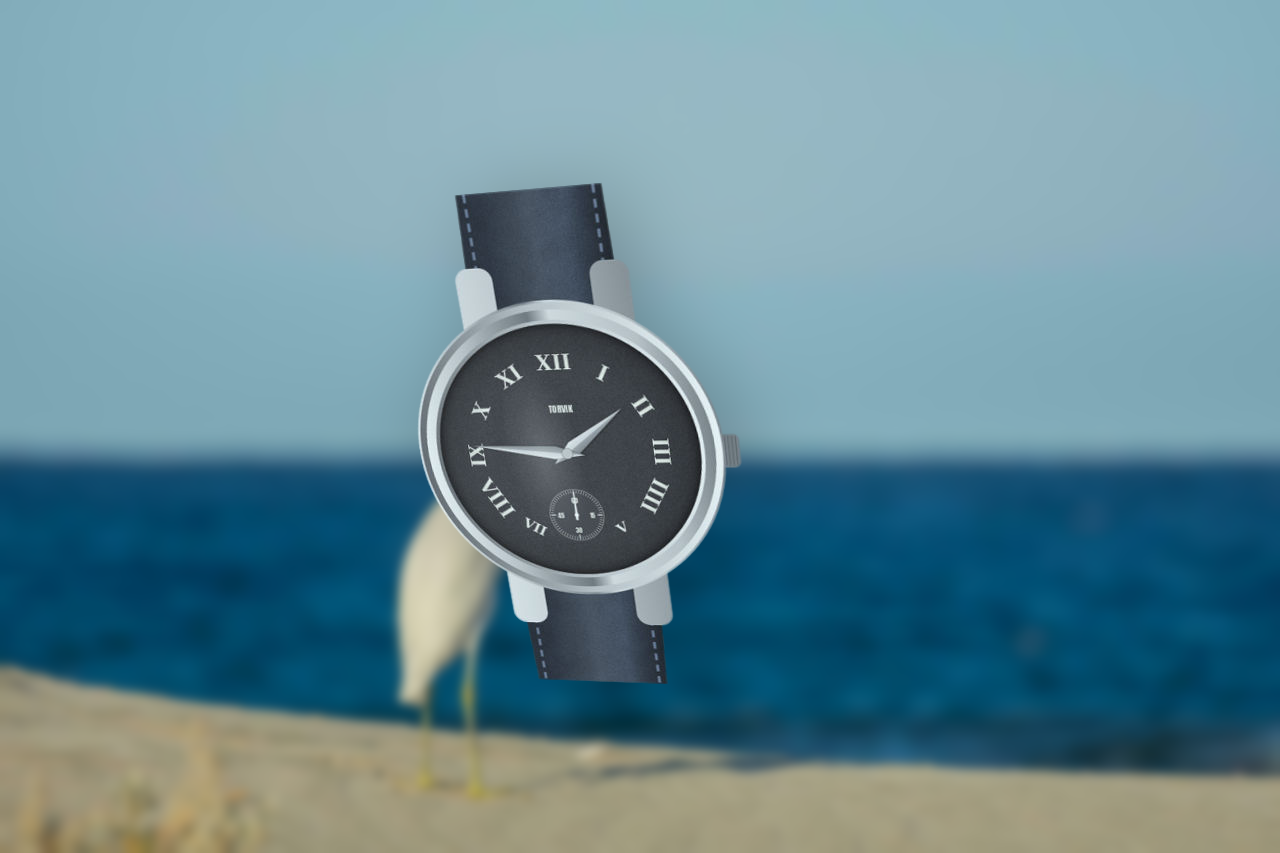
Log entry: 1:46
